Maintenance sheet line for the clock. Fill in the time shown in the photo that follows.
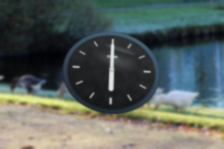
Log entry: 6:00
